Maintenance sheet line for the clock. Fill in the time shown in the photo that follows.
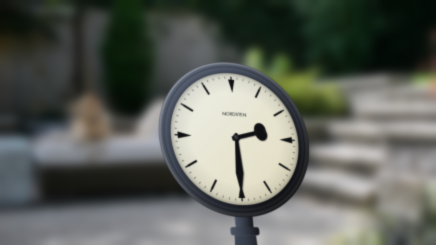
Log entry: 2:30
